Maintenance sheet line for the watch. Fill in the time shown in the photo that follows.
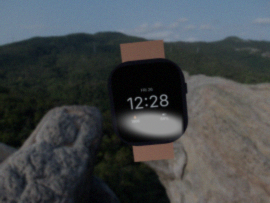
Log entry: 12:28
